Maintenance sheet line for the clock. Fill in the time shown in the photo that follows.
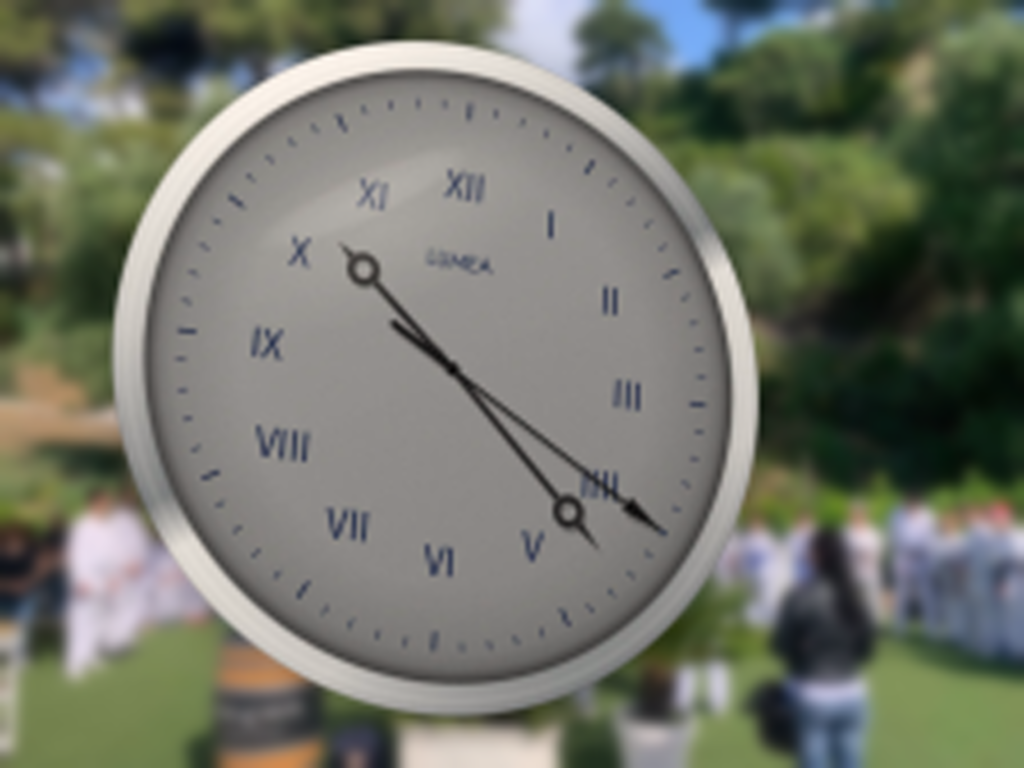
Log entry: 10:22:20
